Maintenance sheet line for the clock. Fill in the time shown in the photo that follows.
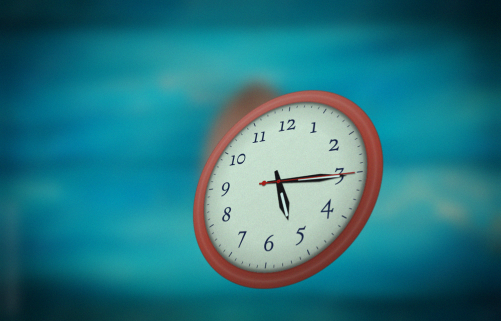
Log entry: 5:15:15
